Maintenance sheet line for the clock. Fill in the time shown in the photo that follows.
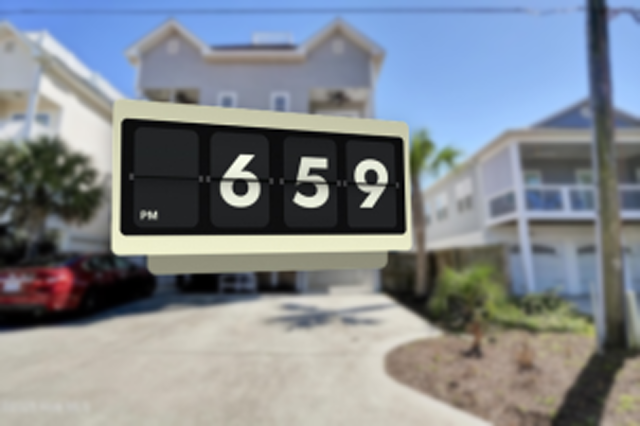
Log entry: 6:59
